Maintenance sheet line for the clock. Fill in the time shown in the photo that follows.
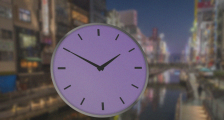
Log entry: 1:50
